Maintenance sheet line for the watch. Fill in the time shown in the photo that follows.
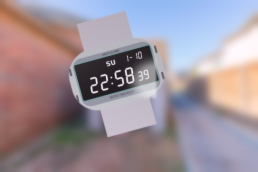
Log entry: 22:58:39
